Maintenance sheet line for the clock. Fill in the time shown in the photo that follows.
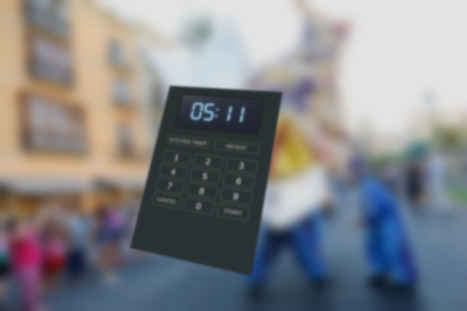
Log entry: 5:11
